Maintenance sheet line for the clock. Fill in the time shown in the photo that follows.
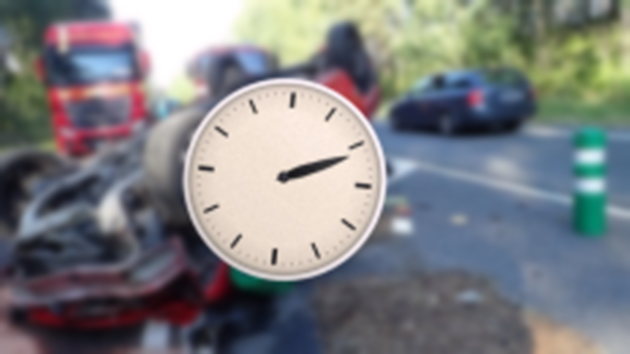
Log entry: 2:11
